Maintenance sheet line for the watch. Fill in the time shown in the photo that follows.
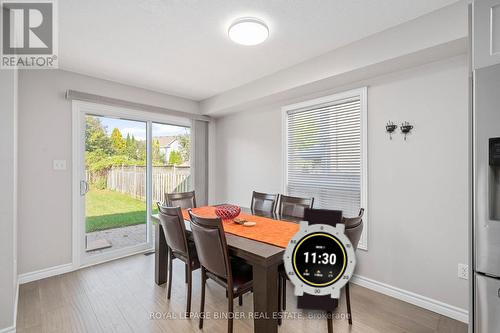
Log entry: 11:30
